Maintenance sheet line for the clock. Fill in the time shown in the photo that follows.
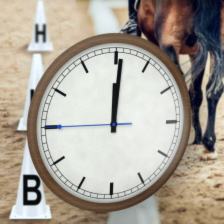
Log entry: 12:00:45
